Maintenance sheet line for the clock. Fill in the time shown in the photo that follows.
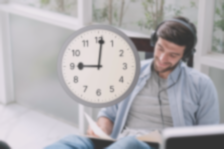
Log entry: 9:01
